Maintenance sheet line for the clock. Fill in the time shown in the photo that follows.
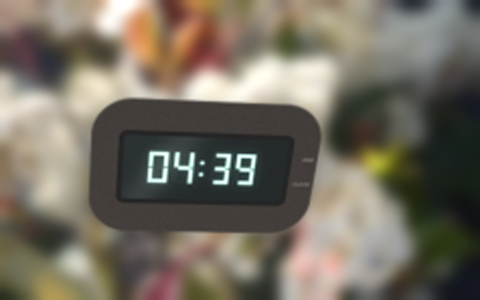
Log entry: 4:39
